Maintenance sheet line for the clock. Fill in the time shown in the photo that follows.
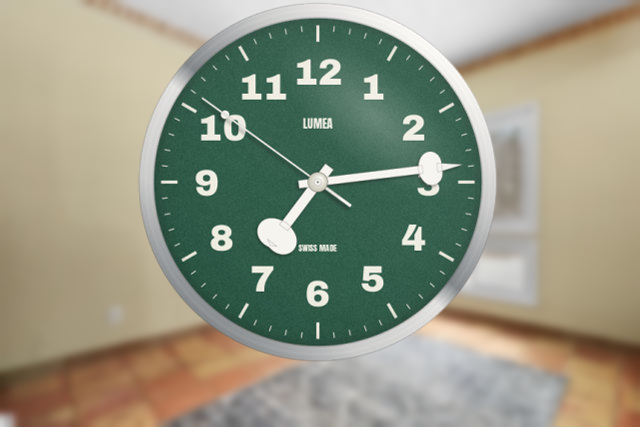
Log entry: 7:13:51
